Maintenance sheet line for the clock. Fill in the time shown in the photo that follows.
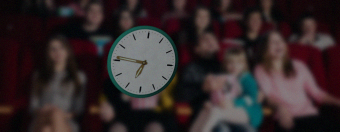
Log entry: 6:46
